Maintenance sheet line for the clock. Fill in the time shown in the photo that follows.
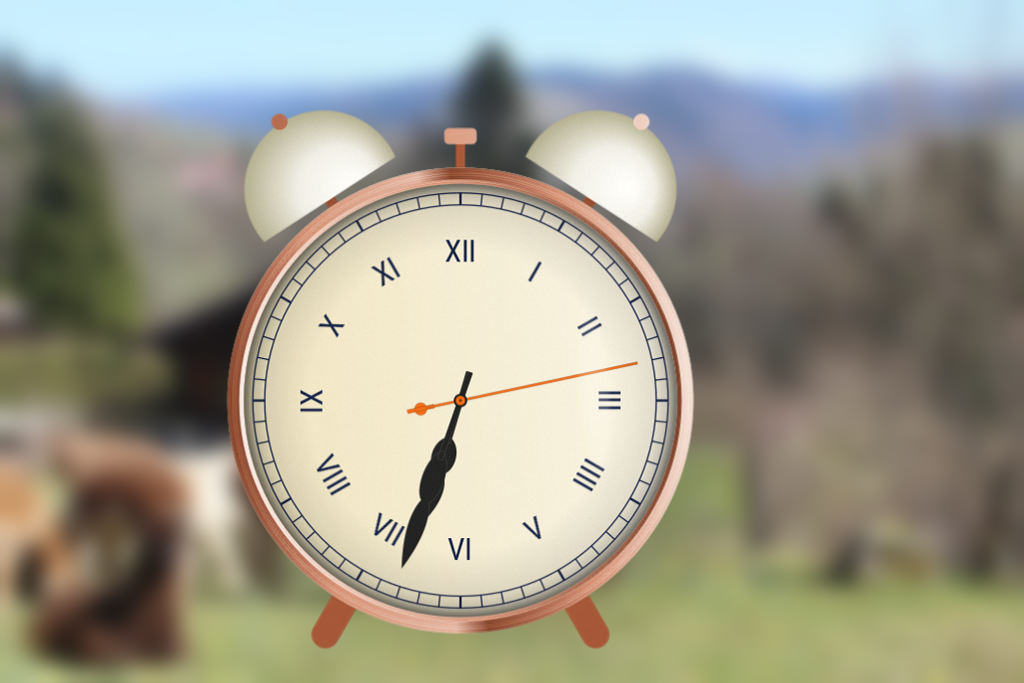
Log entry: 6:33:13
